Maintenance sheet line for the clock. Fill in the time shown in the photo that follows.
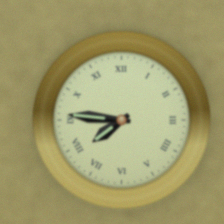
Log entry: 7:46
